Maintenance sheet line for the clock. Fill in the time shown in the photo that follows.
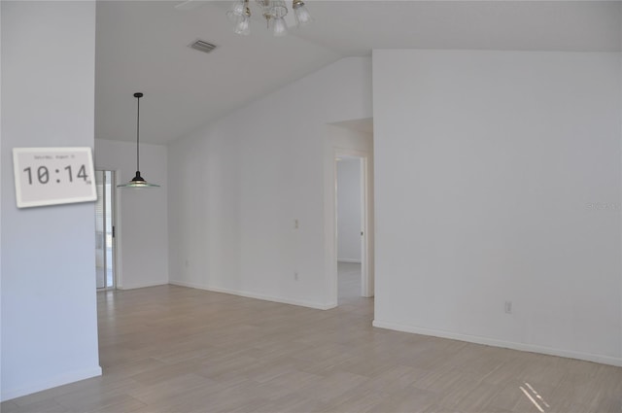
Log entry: 10:14
